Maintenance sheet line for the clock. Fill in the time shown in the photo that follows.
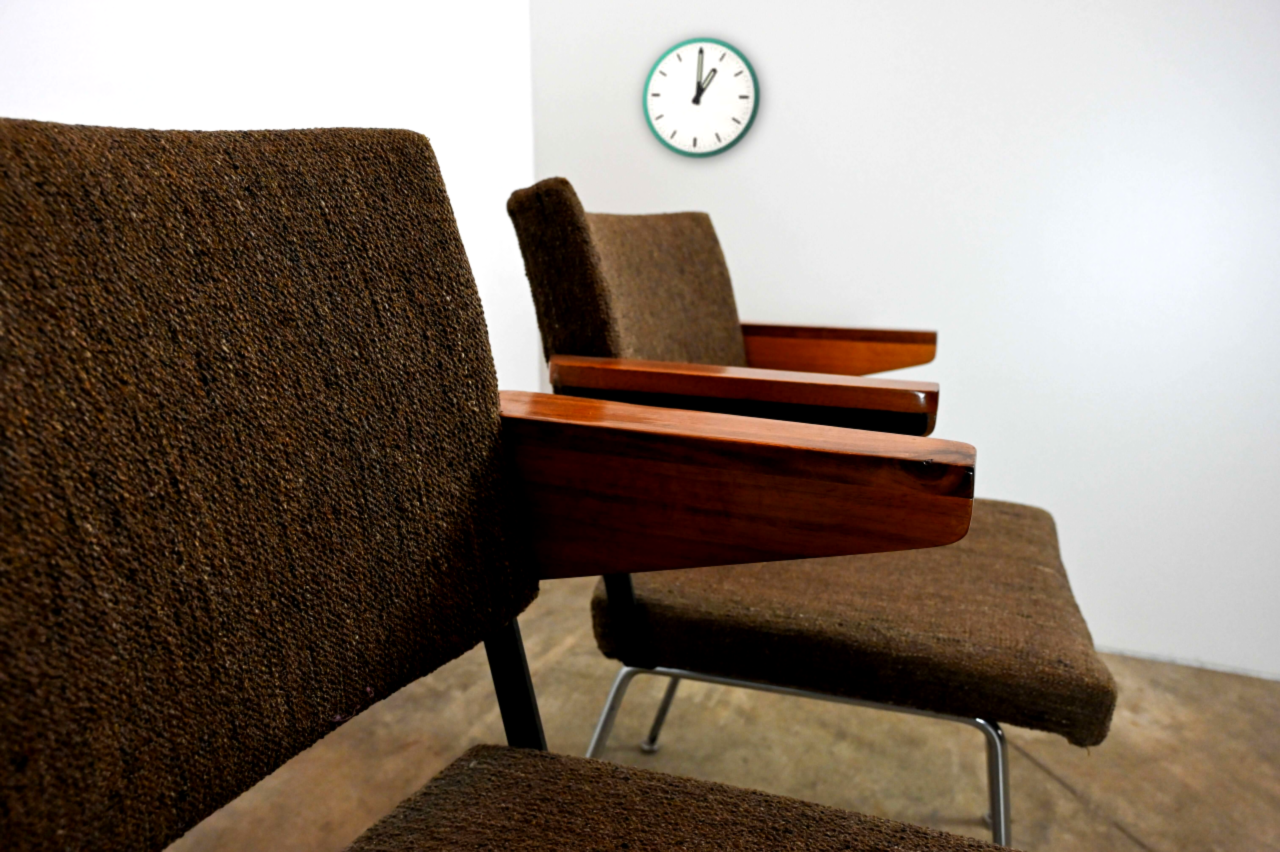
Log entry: 1:00
